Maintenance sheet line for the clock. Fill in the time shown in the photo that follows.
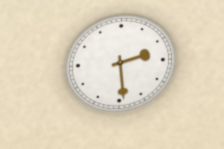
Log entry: 2:29
